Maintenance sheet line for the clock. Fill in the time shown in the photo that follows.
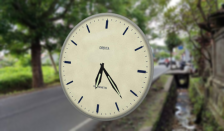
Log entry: 6:23
